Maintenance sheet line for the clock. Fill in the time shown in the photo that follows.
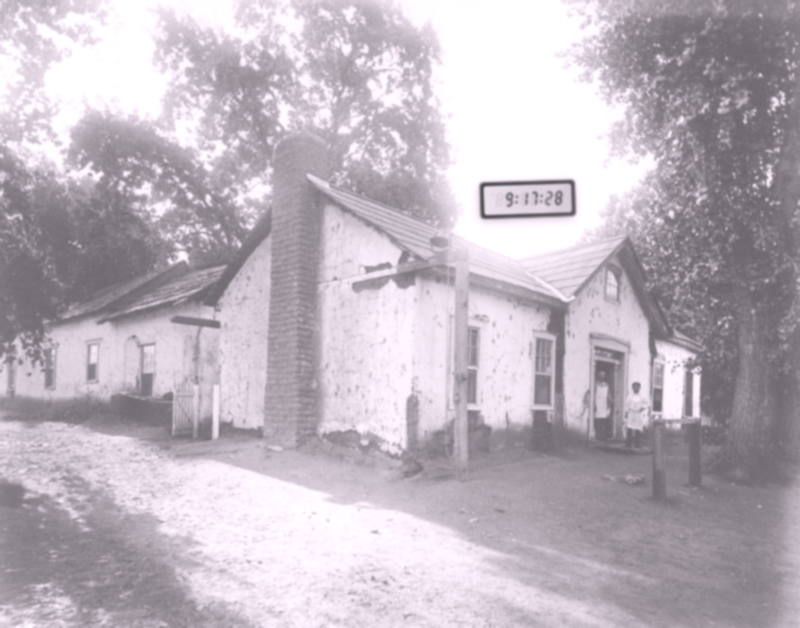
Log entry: 9:17:28
